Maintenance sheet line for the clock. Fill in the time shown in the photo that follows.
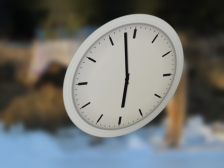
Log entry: 5:58
